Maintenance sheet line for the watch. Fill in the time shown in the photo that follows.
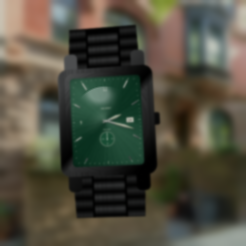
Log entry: 2:18
